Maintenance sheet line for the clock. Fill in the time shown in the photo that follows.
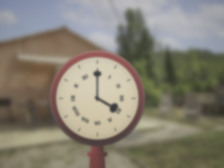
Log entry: 4:00
